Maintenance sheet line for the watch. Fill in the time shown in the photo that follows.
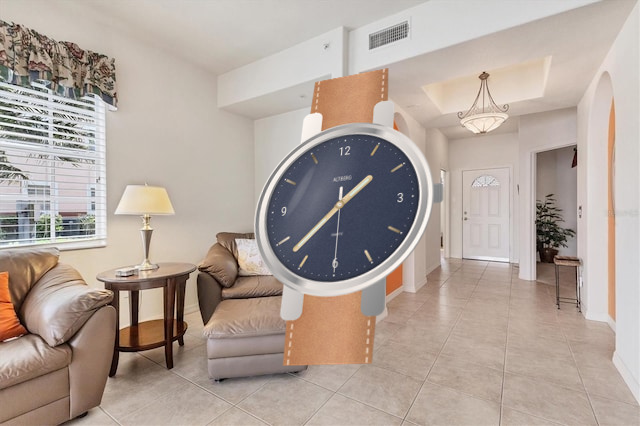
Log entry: 1:37:30
